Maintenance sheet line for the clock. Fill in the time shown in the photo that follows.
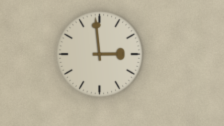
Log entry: 2:59
